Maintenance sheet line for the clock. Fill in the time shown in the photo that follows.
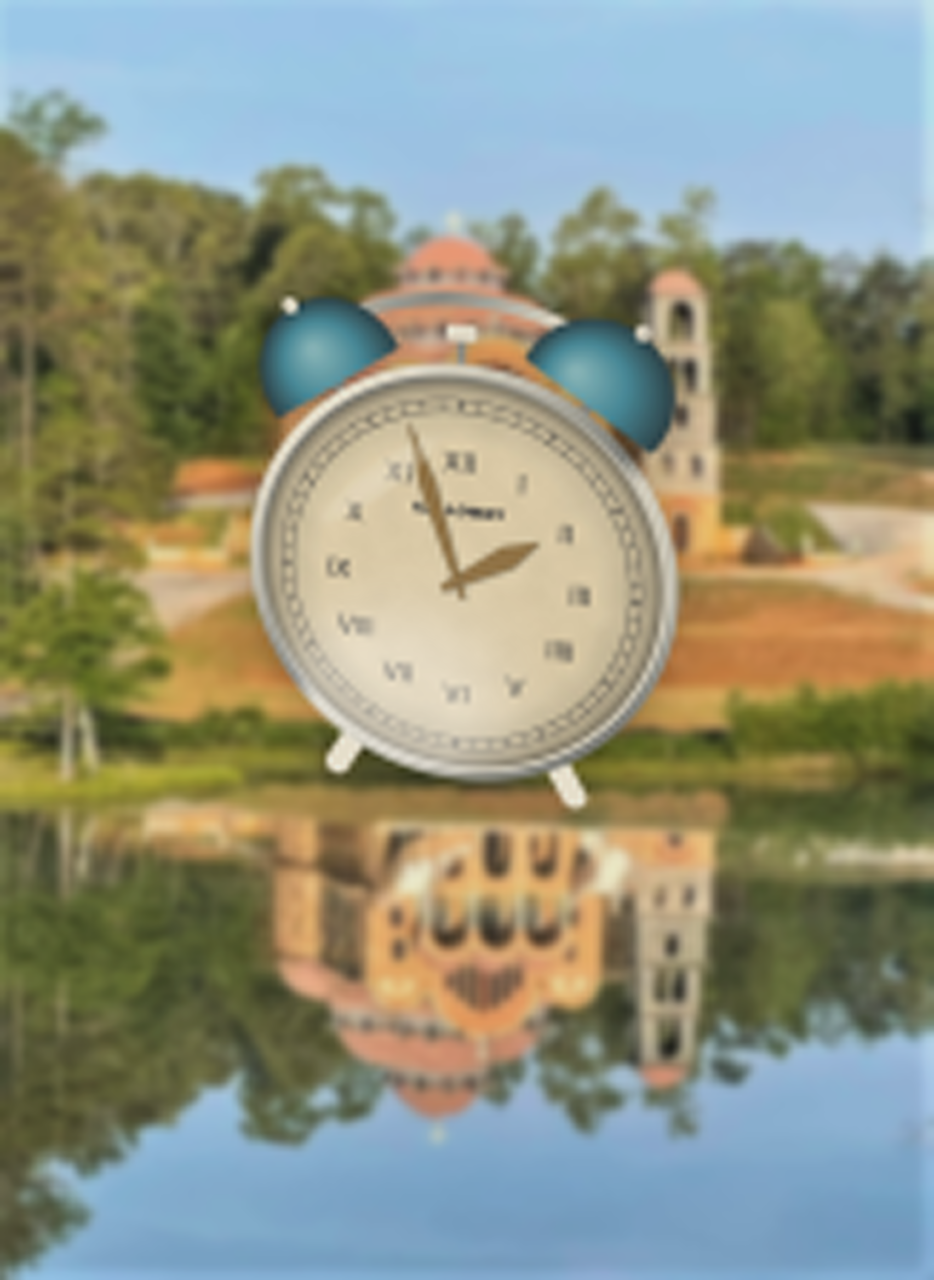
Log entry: 1:57
